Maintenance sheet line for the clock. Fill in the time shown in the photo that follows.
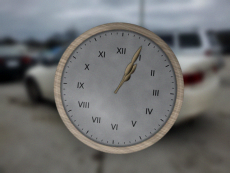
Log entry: 1:04
